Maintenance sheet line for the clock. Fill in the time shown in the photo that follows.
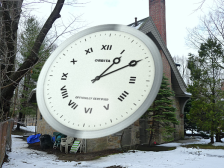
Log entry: 1:10
